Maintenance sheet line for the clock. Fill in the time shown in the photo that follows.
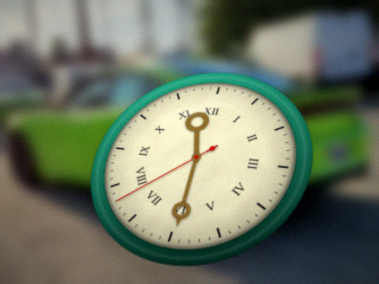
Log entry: 11:29:38
